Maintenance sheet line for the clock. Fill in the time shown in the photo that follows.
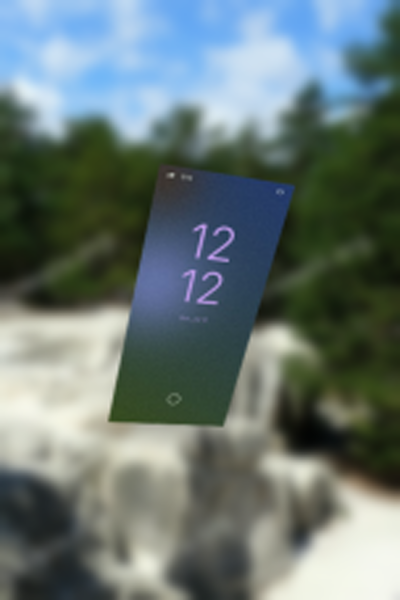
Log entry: 12:12
